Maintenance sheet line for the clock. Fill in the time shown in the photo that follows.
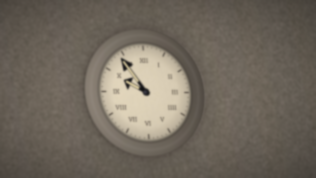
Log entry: 9:54
